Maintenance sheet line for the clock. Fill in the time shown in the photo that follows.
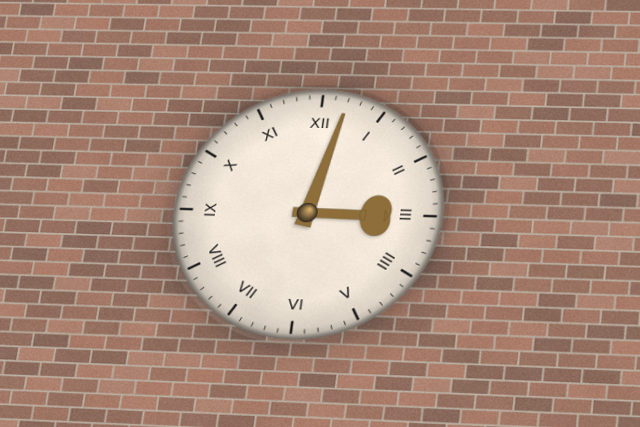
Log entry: 3:02
